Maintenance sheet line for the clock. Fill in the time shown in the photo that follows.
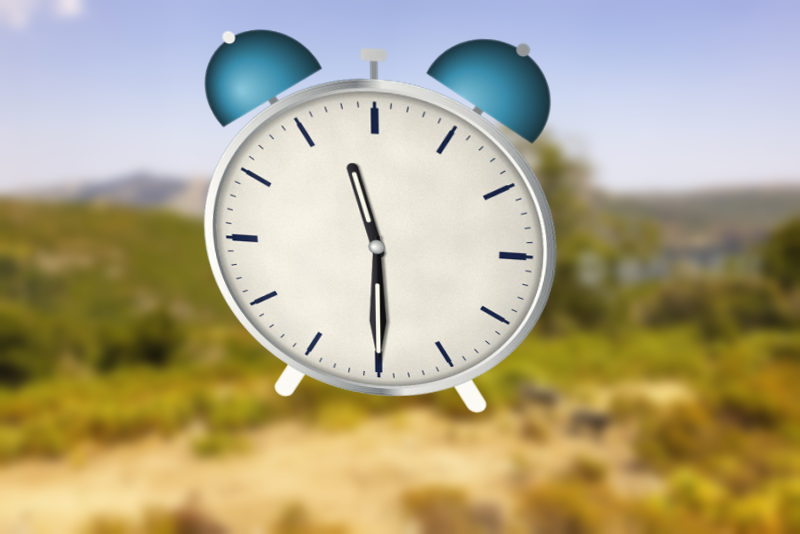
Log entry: 11:30
